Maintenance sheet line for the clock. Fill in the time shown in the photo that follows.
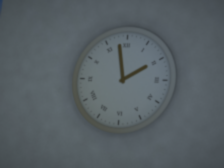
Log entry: 1:58
